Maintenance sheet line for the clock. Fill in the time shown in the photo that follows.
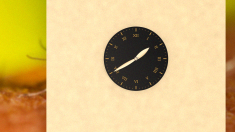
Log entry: 1:40
